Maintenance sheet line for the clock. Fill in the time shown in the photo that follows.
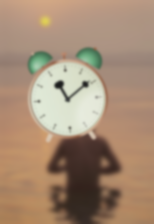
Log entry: 11:09
